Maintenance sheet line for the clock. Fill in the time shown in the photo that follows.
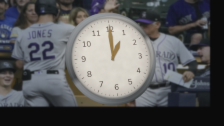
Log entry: 1:00
